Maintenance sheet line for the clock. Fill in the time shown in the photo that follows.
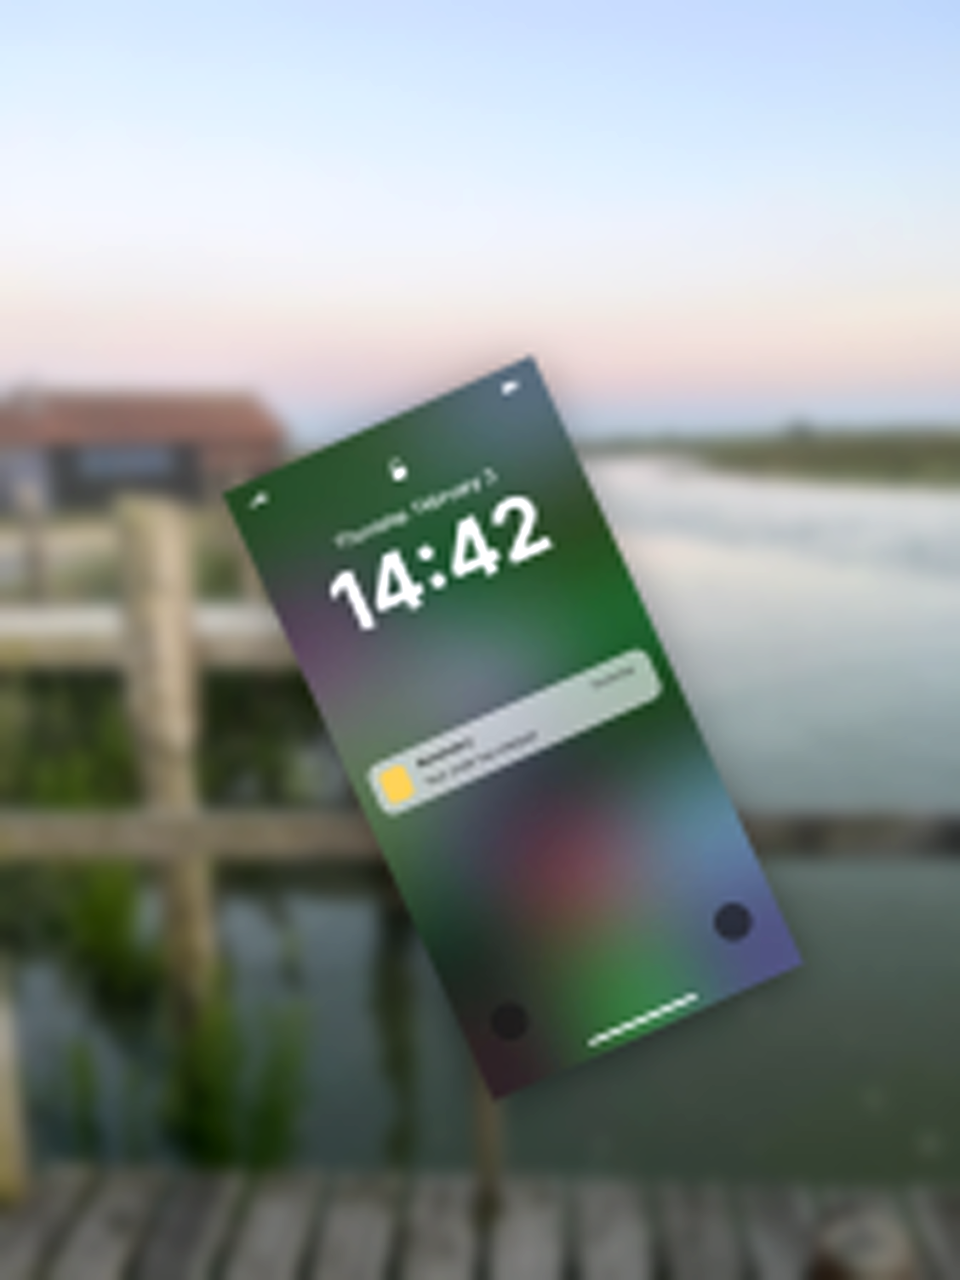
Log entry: 14:42
